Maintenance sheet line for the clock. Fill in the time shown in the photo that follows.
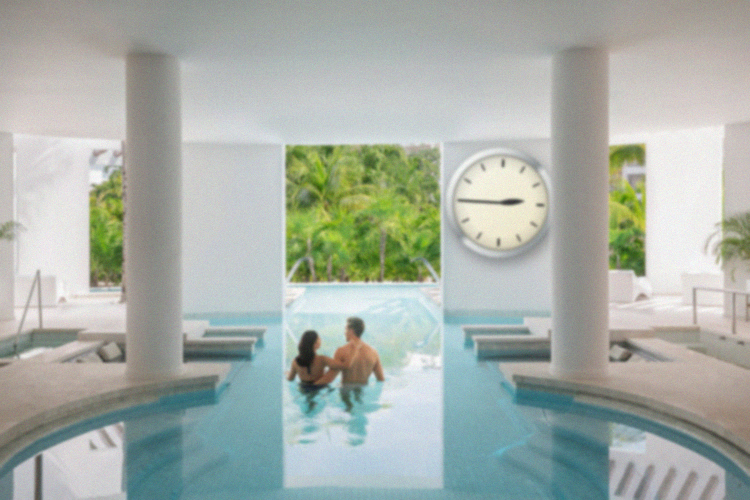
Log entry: 2:45
